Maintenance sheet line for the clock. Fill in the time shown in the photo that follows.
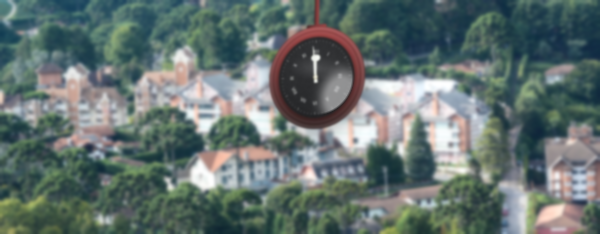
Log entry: 11:59
